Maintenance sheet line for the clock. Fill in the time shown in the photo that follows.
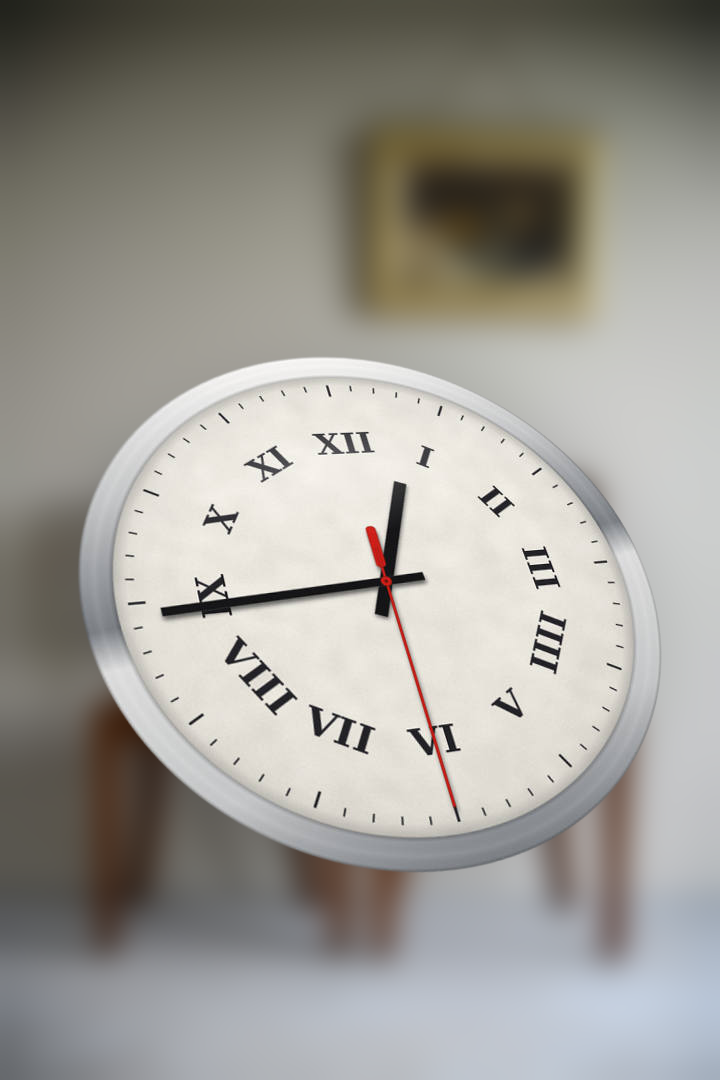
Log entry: 12:44:30
